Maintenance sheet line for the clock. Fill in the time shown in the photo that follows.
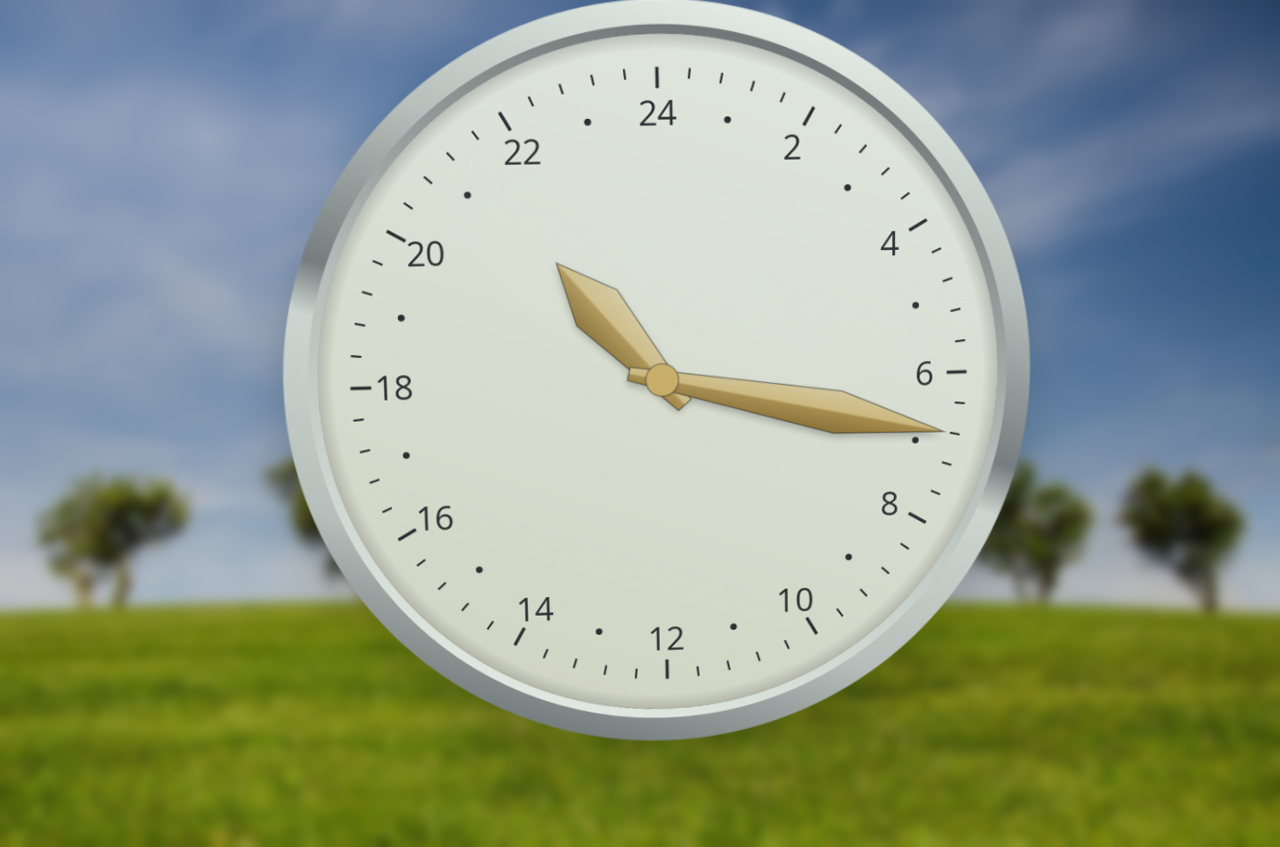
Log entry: 21:17
